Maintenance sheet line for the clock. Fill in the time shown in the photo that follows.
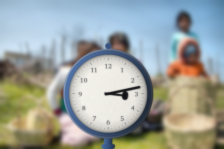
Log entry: 3:13
